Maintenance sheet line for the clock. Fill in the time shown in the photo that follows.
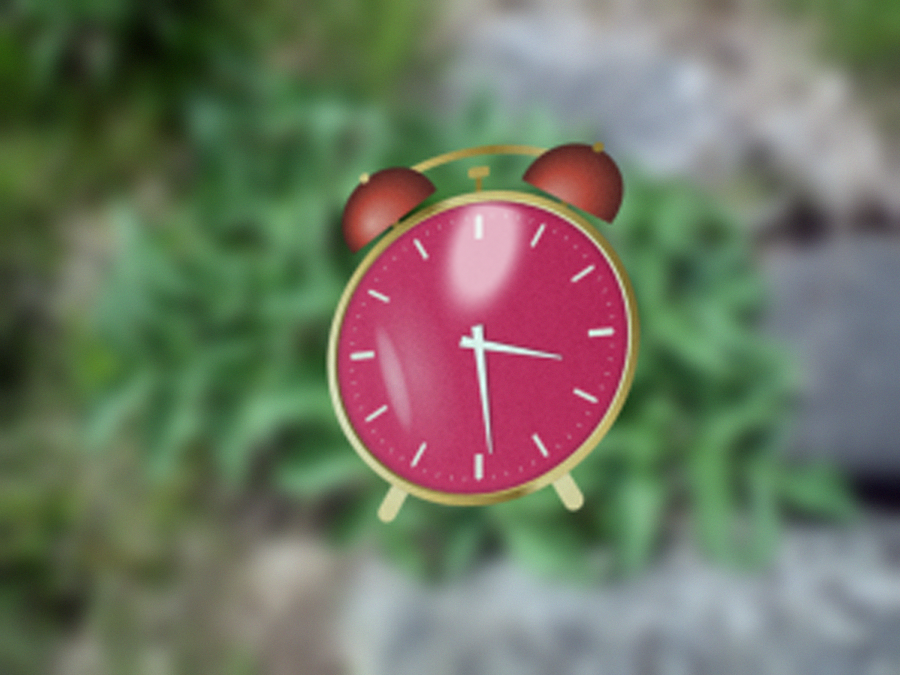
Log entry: 3:29
